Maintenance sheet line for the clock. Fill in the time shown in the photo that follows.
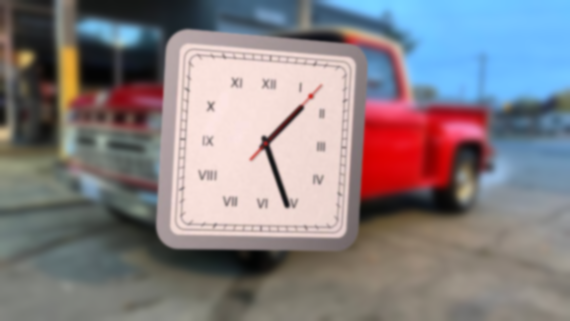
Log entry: 1:26:07
